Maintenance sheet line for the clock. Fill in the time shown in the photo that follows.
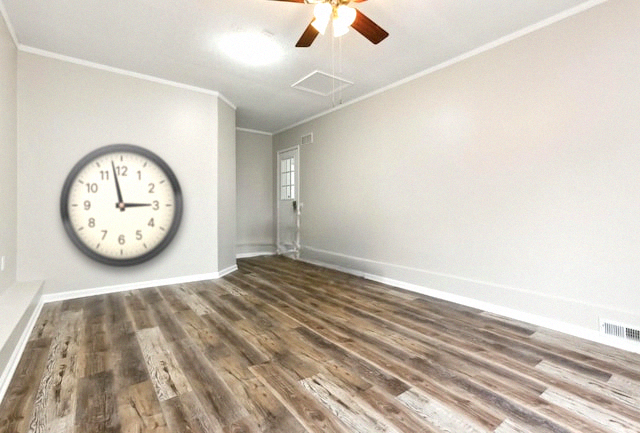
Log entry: 2:58
